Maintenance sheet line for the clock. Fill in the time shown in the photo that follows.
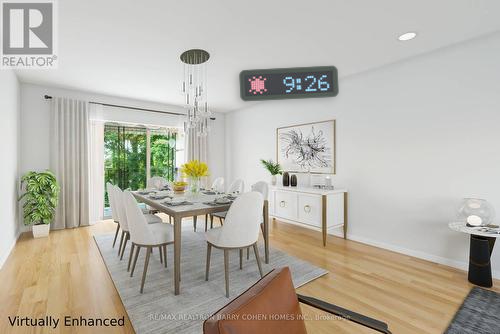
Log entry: 9:26
